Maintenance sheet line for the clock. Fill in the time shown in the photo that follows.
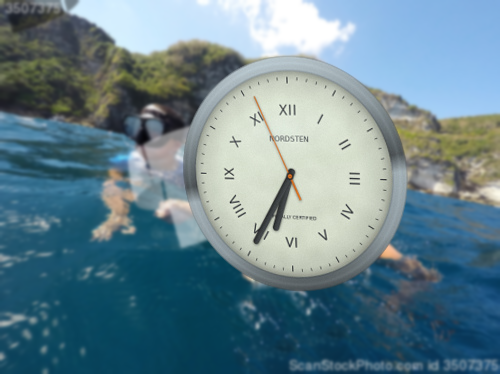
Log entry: 6:34:56
